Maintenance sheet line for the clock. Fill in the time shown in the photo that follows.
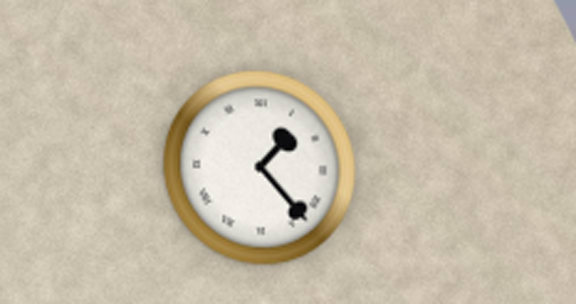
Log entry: 1:23
